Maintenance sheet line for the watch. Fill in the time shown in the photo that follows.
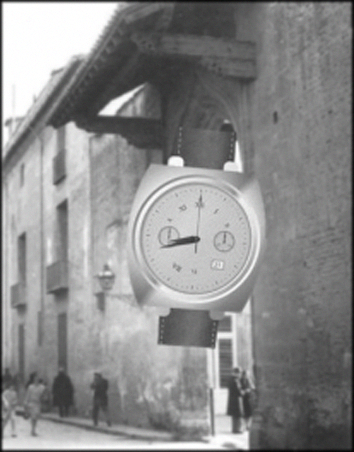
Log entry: 8:42
